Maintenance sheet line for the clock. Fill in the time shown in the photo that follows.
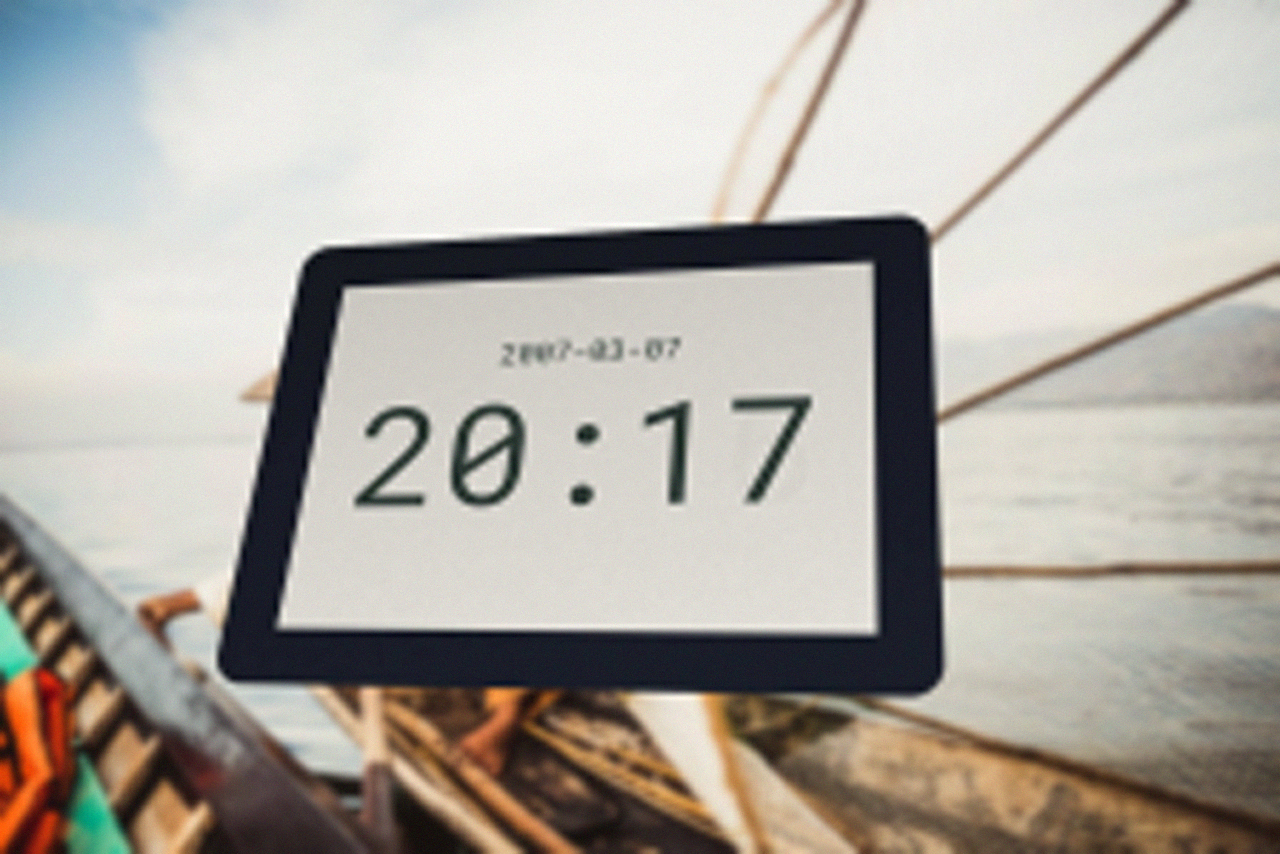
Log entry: 20:17
